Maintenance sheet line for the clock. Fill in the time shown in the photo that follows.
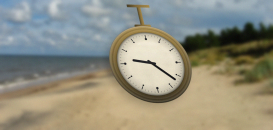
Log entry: 9:22
